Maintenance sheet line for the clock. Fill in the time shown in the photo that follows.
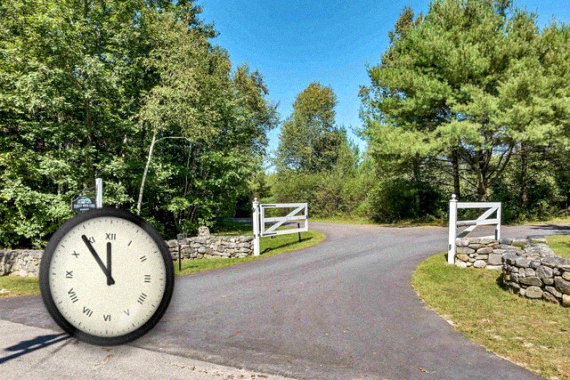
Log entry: 11:54
